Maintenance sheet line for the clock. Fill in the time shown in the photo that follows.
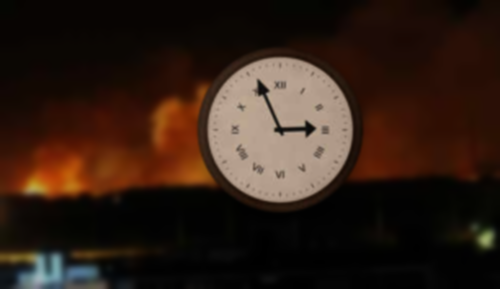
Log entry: 2:56
